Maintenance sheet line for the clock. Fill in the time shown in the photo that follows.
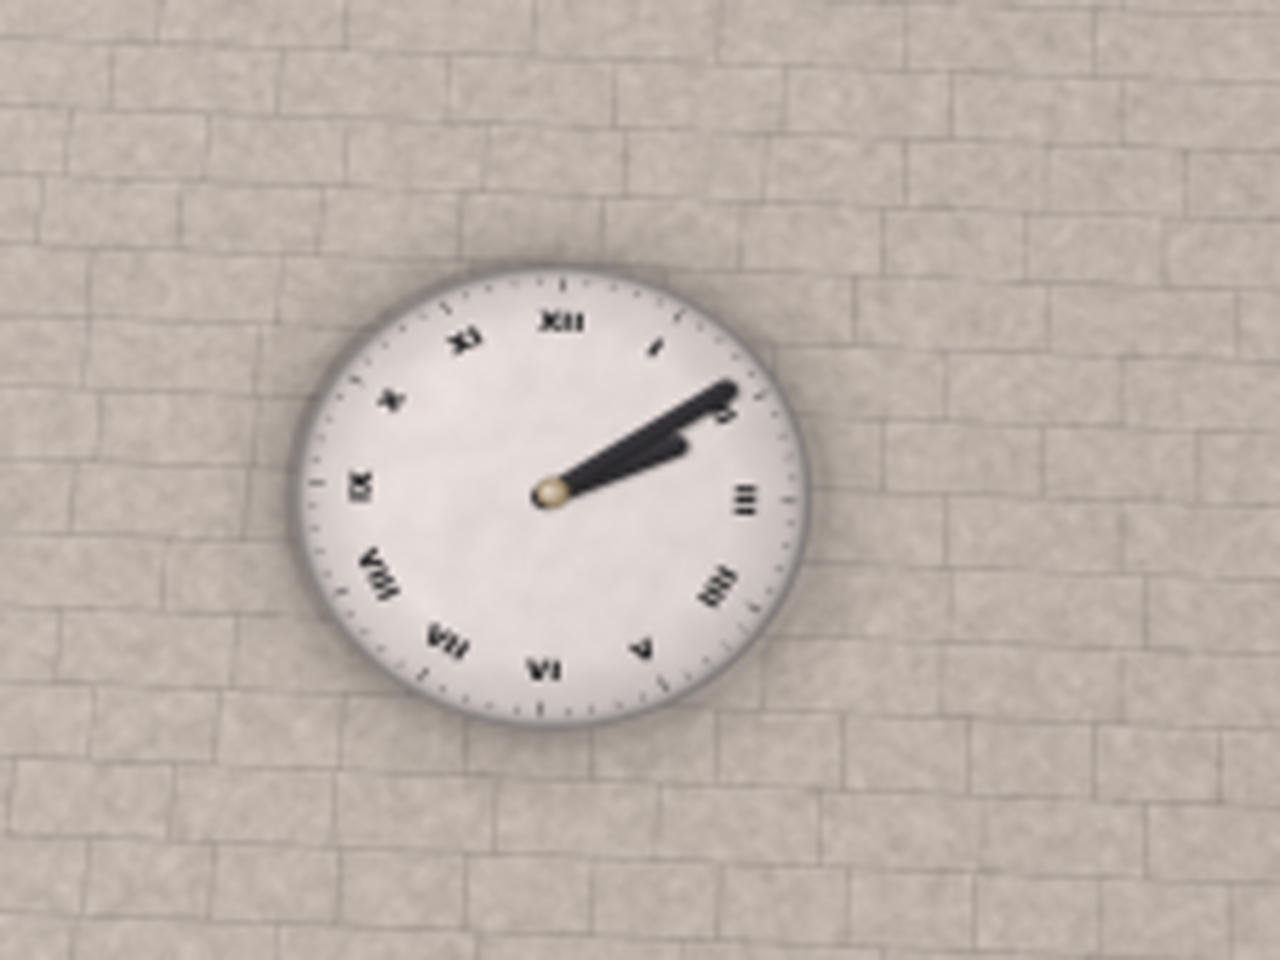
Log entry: 2:09
